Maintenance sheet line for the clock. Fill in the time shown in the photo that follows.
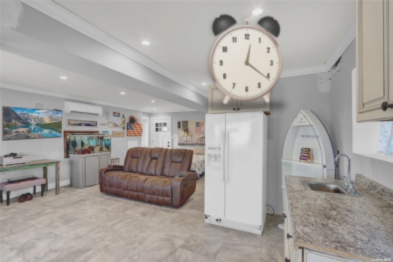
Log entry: 12:21
